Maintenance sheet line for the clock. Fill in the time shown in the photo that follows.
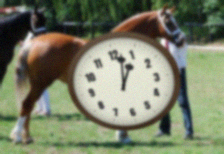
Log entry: 1:02
